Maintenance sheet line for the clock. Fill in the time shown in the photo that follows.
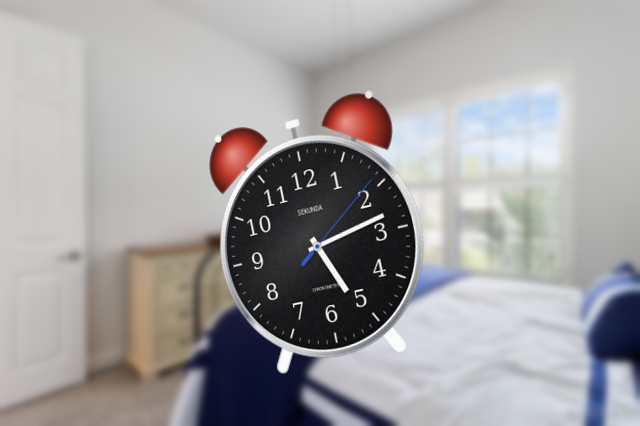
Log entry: 5:13:09
